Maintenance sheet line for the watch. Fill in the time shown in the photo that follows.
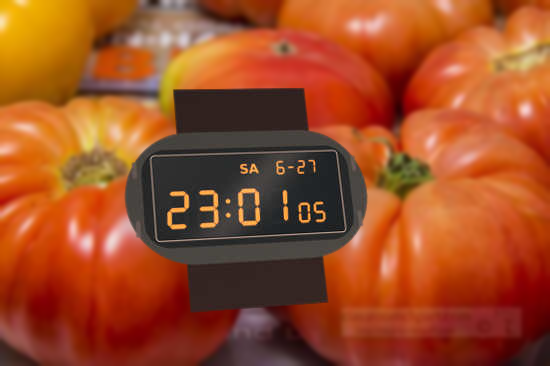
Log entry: 23:01:05
